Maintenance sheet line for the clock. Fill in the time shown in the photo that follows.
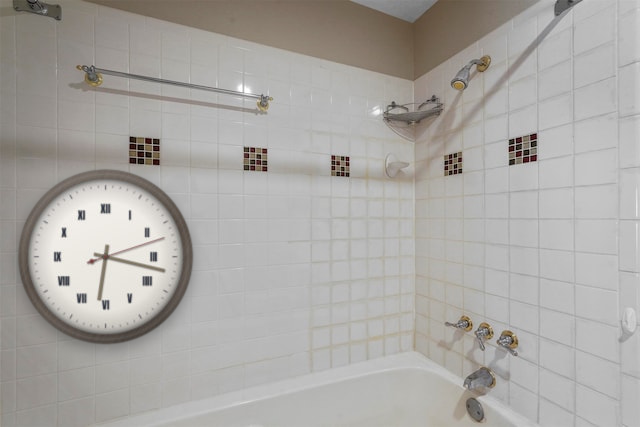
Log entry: 6:17:12
